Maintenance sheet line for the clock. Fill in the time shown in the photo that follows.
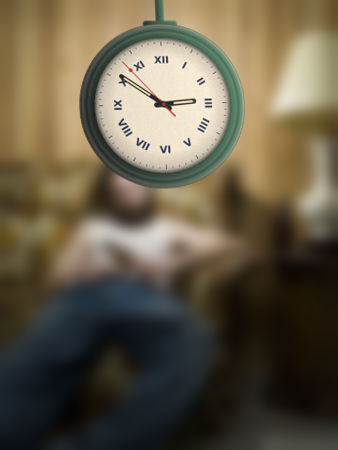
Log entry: 2:50:53
